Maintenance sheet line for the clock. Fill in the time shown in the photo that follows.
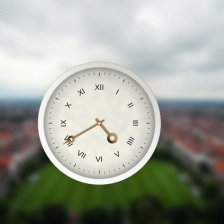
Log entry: 4:40
